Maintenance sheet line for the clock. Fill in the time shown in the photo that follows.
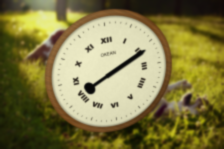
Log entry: 8:11
